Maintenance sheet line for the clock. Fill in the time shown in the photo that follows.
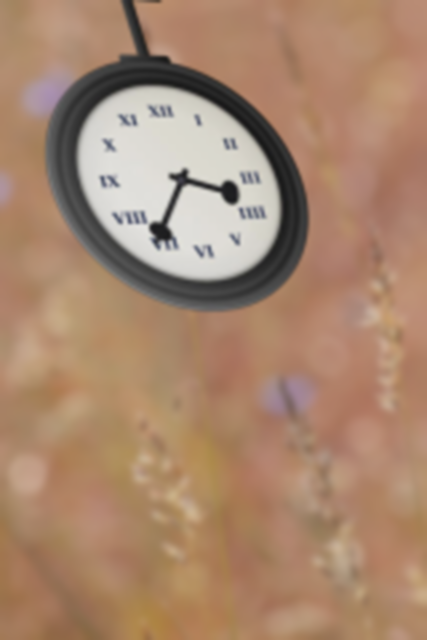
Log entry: 3:36
